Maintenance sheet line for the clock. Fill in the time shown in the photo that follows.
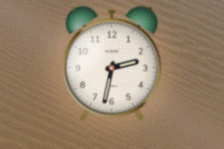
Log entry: 2:32
